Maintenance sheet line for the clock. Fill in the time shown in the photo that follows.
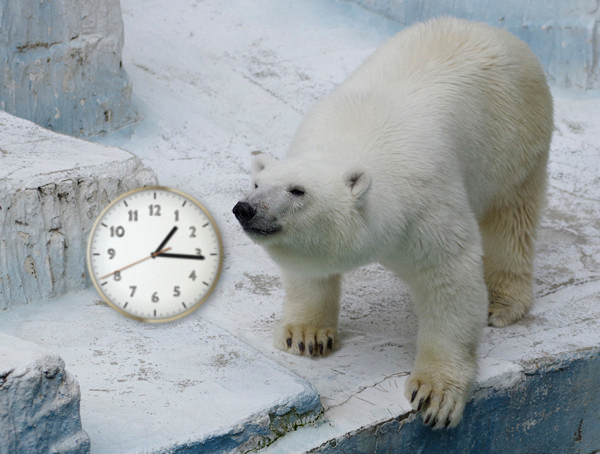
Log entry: 1:15:41
